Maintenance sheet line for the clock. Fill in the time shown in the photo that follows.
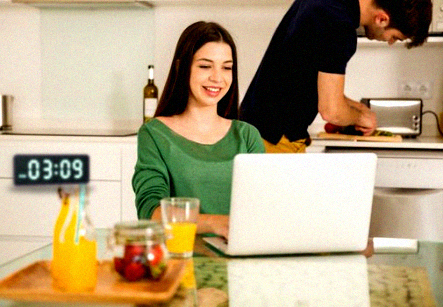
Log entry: 3:09
